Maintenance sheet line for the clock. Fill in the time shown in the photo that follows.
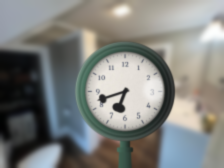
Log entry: 6:42
